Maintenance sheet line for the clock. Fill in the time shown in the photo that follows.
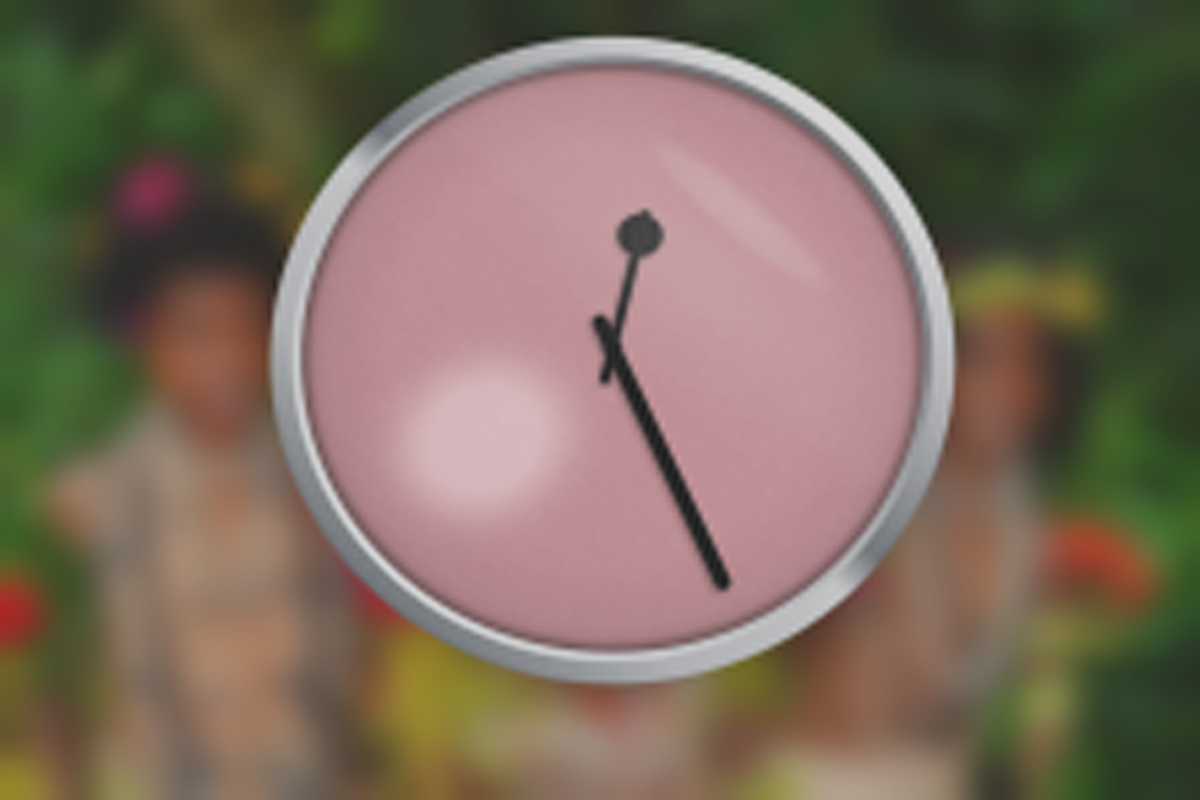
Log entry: 12:26
